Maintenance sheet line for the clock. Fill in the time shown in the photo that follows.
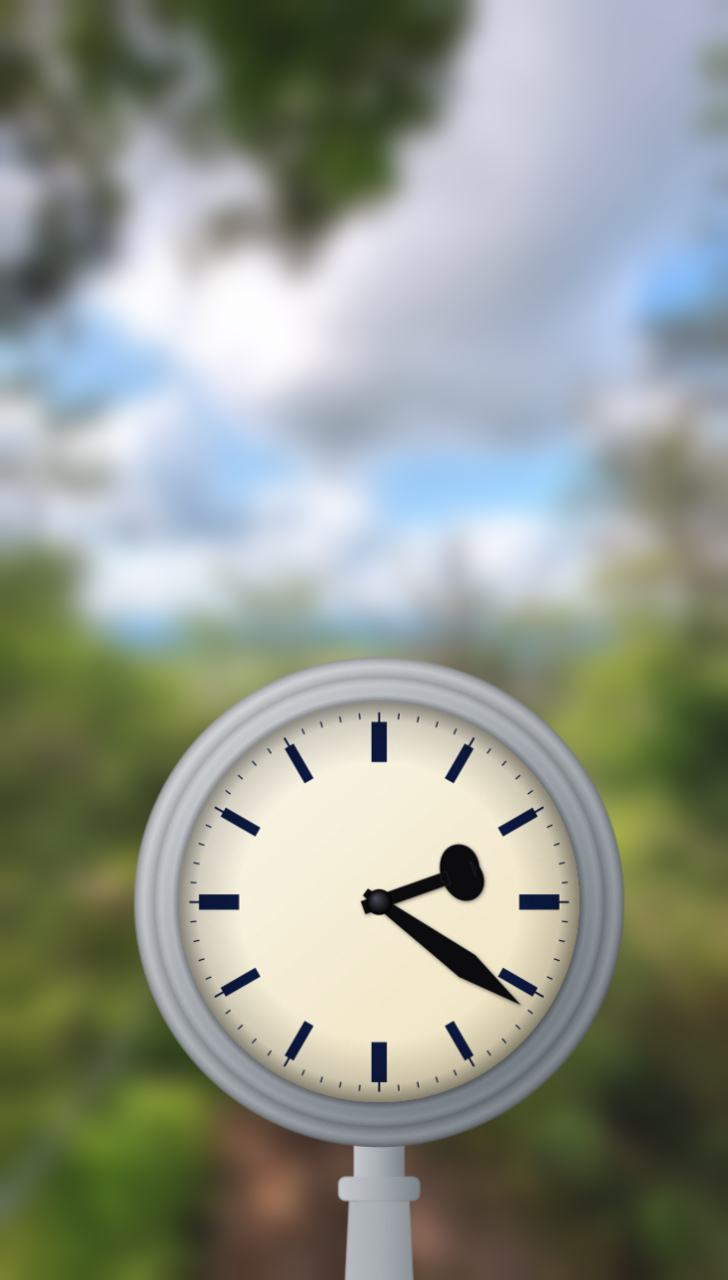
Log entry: 2:21
